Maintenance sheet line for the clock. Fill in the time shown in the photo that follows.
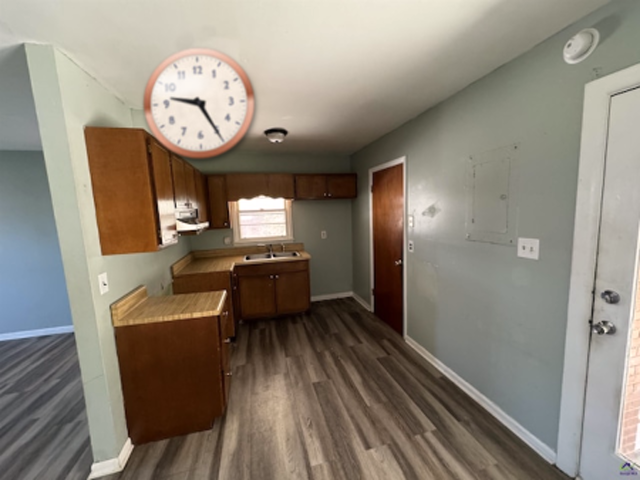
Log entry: 9:25
